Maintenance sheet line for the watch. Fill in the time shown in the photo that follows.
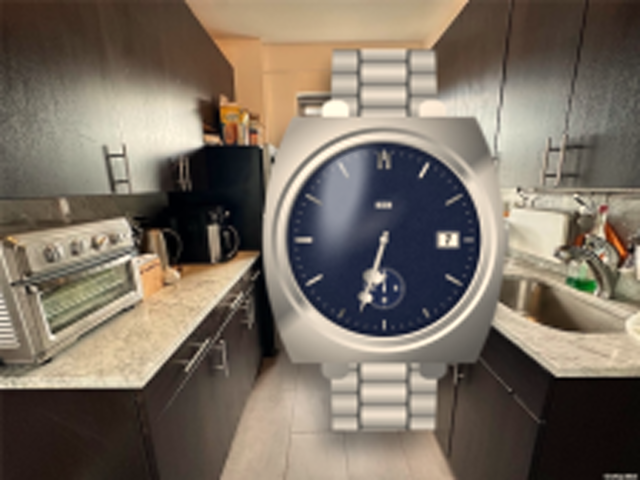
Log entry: 6:33
